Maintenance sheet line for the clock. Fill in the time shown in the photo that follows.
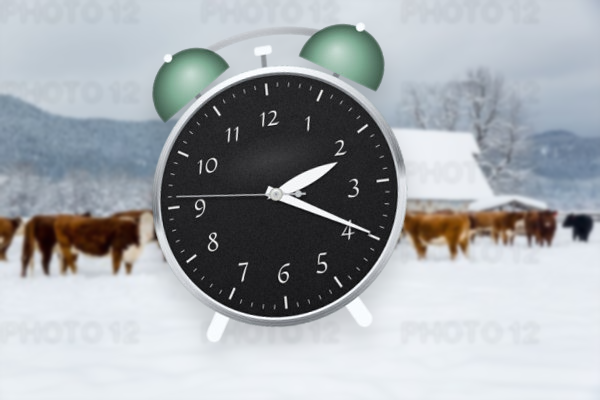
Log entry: 2:19:46
